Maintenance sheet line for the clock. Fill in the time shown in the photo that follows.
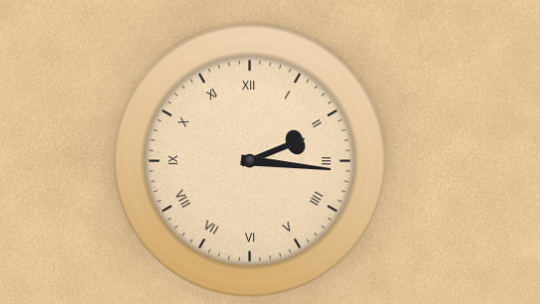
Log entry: 2:16
